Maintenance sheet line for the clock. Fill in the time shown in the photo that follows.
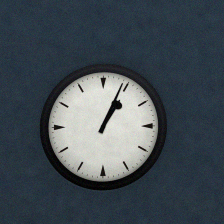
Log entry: 1:04
